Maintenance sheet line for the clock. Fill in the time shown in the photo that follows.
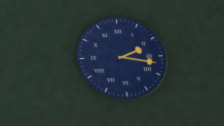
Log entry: 2:17
